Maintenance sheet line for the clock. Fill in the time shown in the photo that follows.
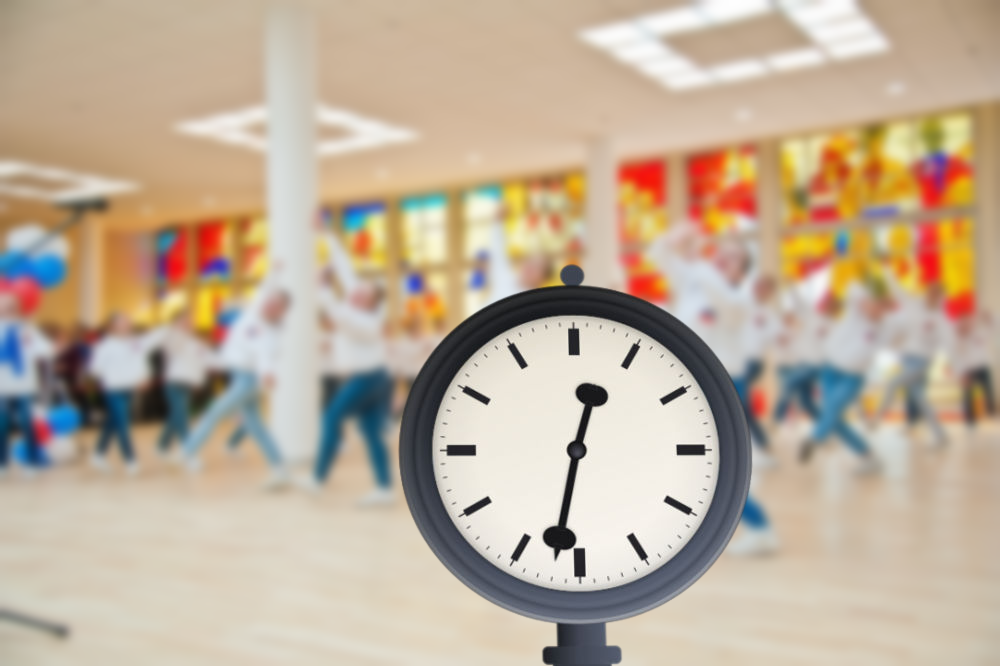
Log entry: 12:32
